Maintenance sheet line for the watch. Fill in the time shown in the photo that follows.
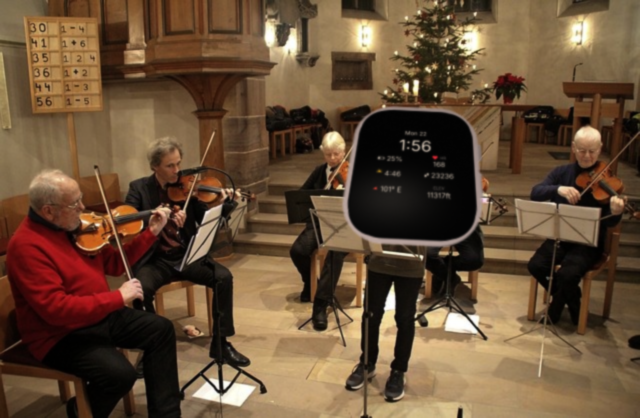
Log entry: 1:56
